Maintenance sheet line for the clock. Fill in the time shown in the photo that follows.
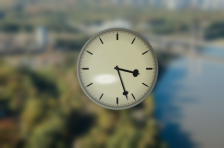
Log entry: 3:27
